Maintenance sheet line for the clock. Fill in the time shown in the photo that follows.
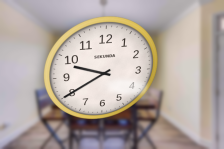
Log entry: 9:40
